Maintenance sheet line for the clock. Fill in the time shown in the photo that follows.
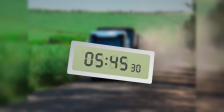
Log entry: 5:45:30
